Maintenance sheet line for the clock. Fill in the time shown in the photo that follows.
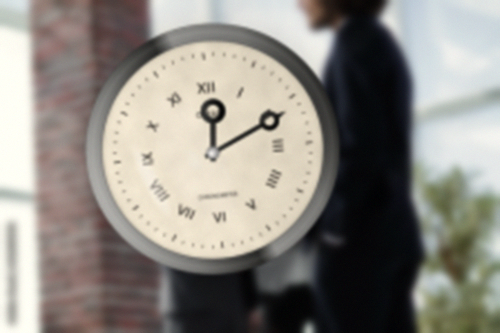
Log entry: 12:11
